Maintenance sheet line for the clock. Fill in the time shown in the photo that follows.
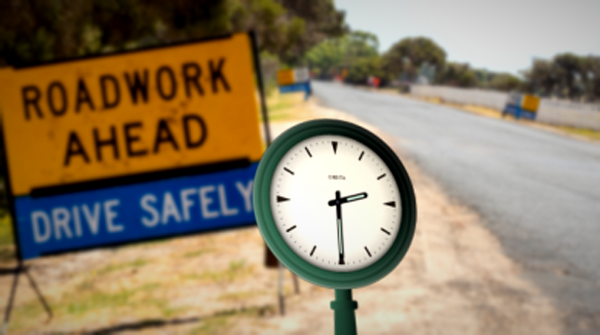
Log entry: 2:30
